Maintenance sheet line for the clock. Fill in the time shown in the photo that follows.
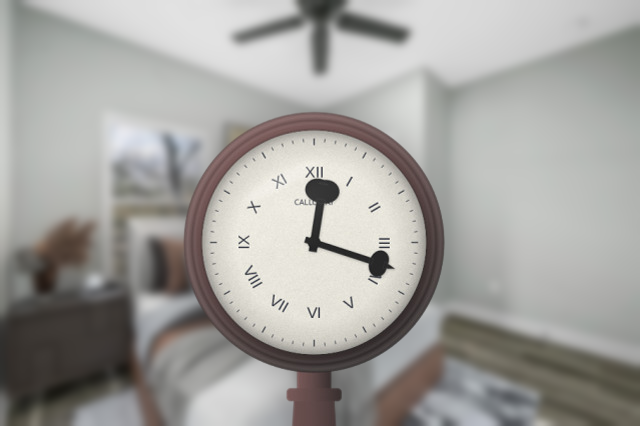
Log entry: 12:18
